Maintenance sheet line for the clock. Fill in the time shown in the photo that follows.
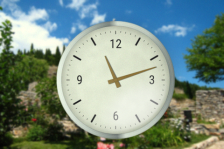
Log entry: 11:12
